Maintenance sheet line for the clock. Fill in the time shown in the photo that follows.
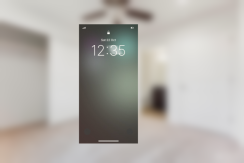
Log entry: 12:35
